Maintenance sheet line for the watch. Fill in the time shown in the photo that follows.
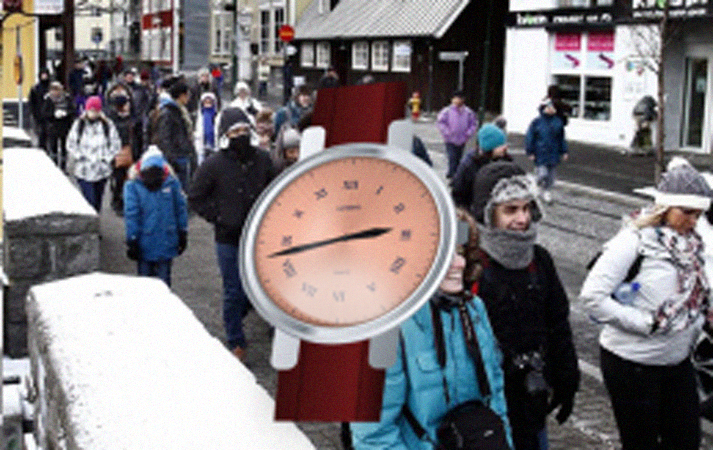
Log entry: 2:43
